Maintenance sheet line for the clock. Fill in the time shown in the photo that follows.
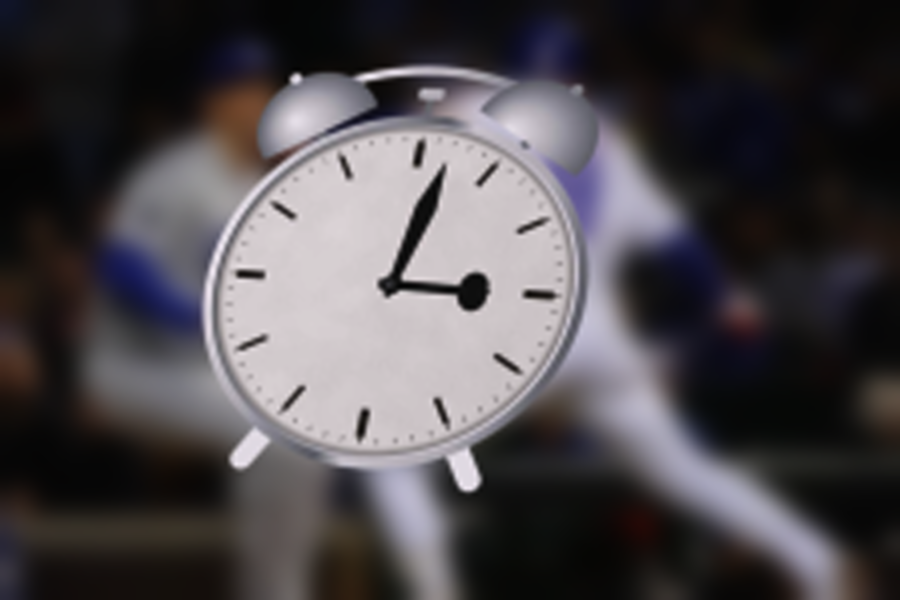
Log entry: 3:02
